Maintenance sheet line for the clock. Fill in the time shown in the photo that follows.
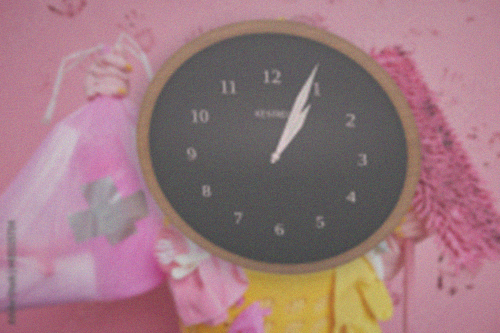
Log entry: 1:04
